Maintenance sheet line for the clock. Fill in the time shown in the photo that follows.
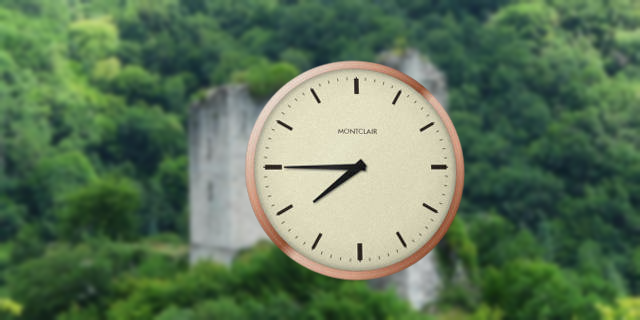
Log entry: 7:45
